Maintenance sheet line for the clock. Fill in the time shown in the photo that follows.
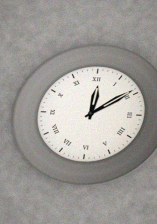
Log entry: 12:09
